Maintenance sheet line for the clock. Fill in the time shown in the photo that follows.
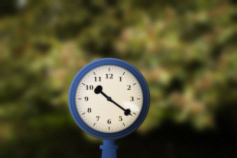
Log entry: 10:21
